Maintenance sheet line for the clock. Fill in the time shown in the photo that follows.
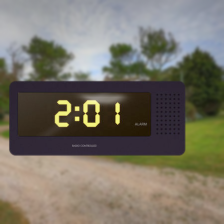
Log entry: 2:01
